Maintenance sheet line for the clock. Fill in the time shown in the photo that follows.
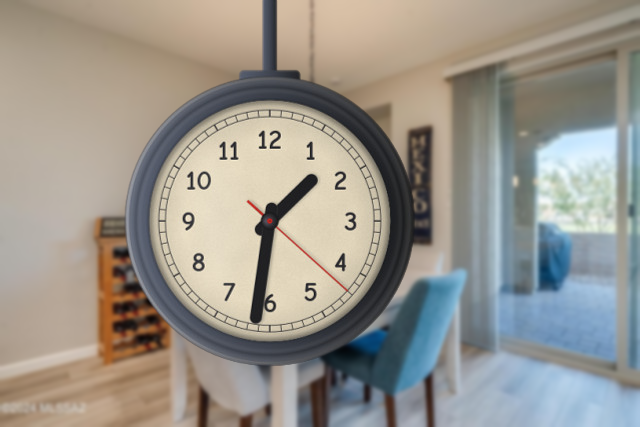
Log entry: 1:31:22
